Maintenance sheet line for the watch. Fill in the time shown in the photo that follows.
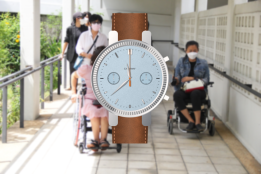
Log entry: 11:38
